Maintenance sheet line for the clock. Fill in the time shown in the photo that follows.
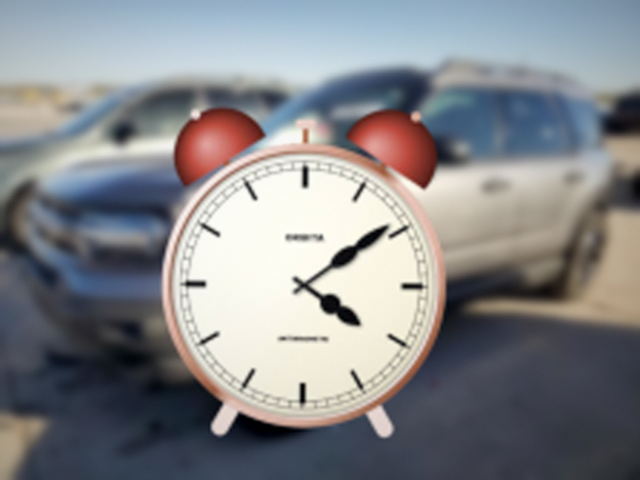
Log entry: 4:09
